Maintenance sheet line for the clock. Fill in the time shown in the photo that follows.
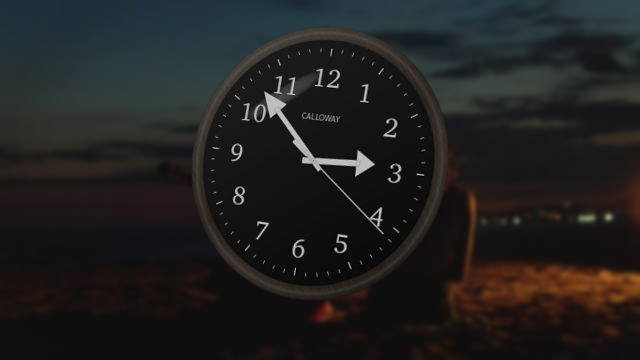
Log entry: 2:52:21
